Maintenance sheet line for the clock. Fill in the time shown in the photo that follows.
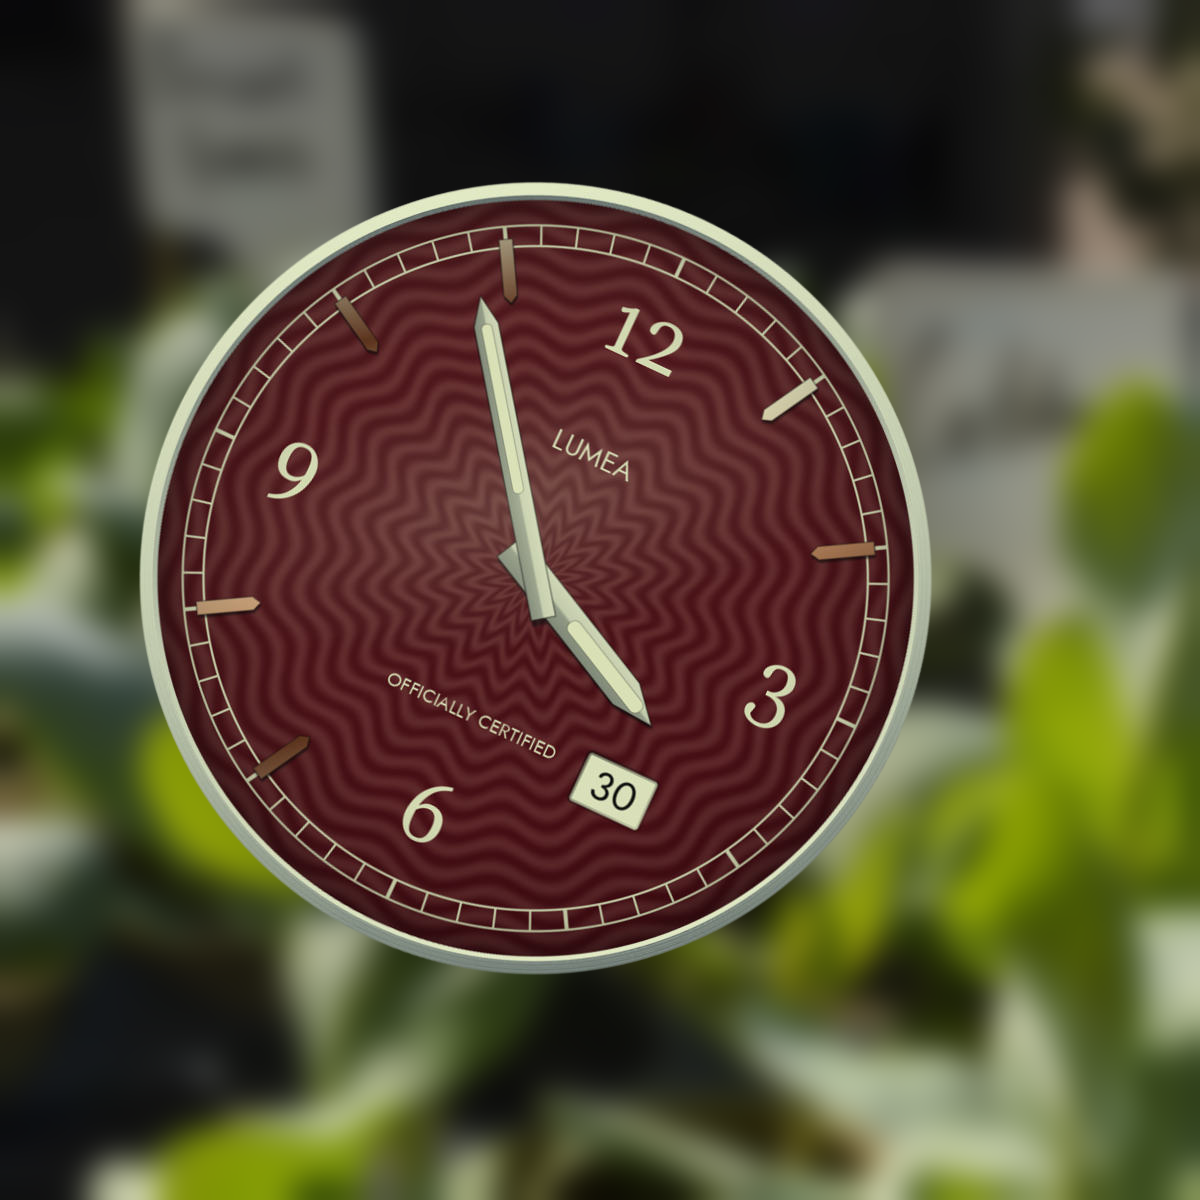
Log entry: 3:54
